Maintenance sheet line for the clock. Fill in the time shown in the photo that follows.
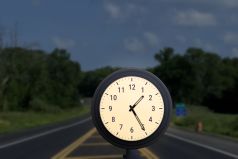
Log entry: 1:25
